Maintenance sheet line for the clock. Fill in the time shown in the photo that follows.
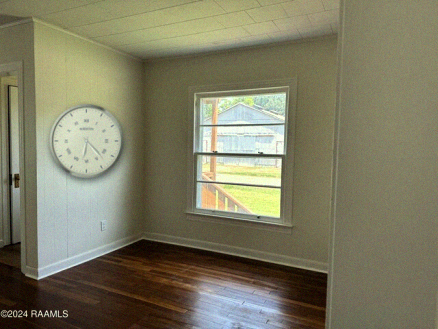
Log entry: 6:23
